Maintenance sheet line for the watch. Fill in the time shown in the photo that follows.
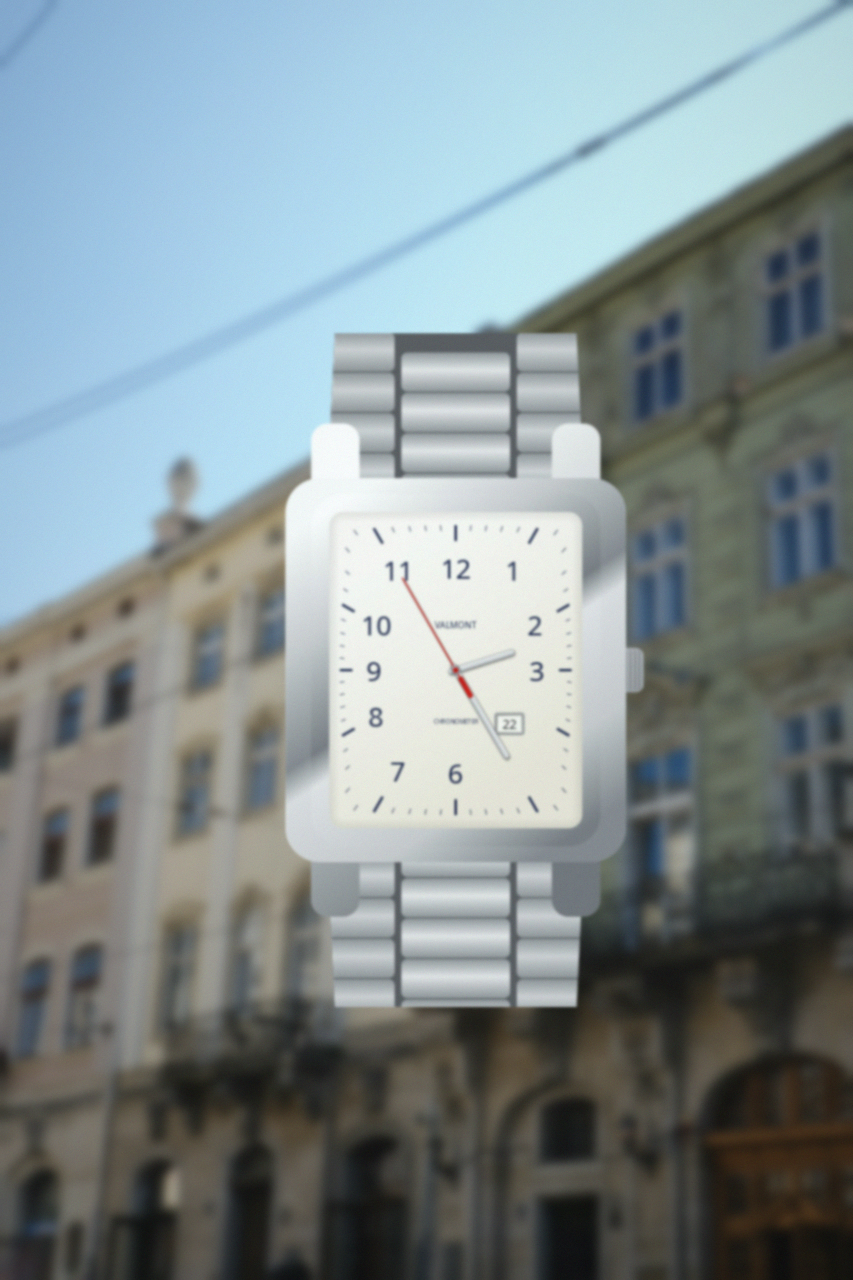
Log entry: 2:24:55
